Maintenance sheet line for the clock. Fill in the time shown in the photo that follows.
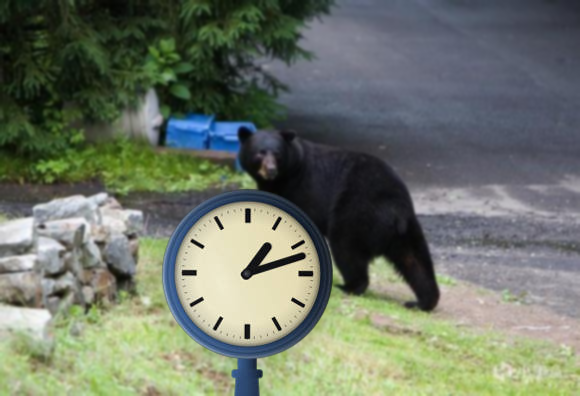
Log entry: 1:12
